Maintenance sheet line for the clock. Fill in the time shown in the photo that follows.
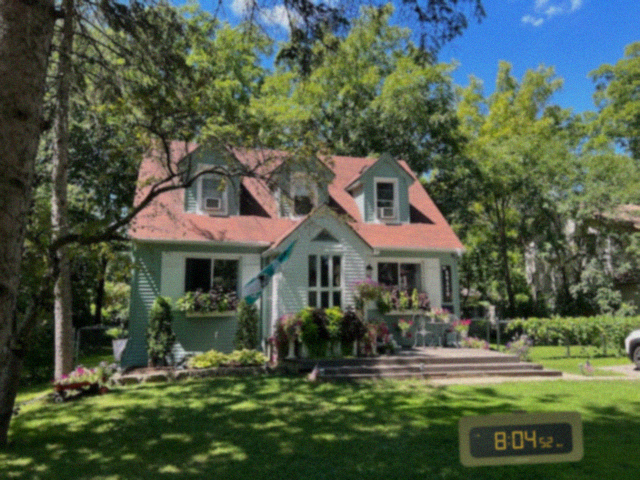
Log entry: 8:04
